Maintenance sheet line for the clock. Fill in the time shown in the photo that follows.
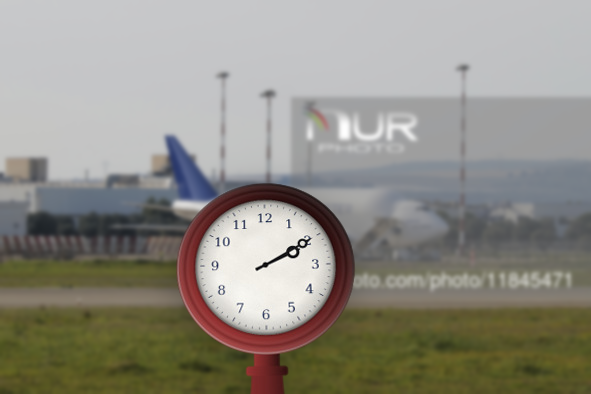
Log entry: 2:10
